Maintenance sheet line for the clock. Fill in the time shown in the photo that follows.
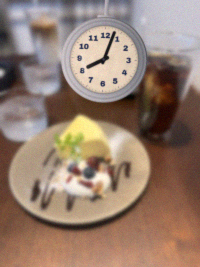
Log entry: 8:03
